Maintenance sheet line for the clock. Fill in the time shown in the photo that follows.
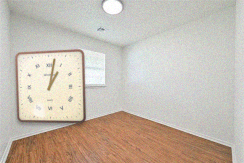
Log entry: 1:02
